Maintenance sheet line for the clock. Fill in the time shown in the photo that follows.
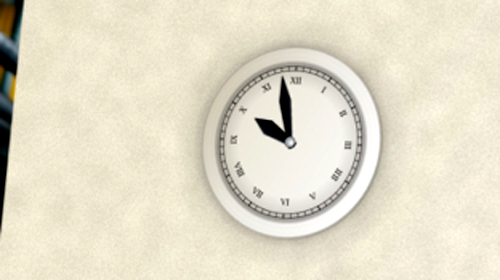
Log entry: 9:58
